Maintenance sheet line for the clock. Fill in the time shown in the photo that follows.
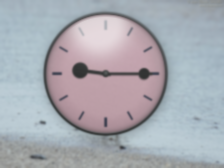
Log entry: 9:15
